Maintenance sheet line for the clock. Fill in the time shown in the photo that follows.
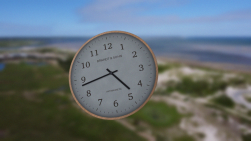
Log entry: 4:43
